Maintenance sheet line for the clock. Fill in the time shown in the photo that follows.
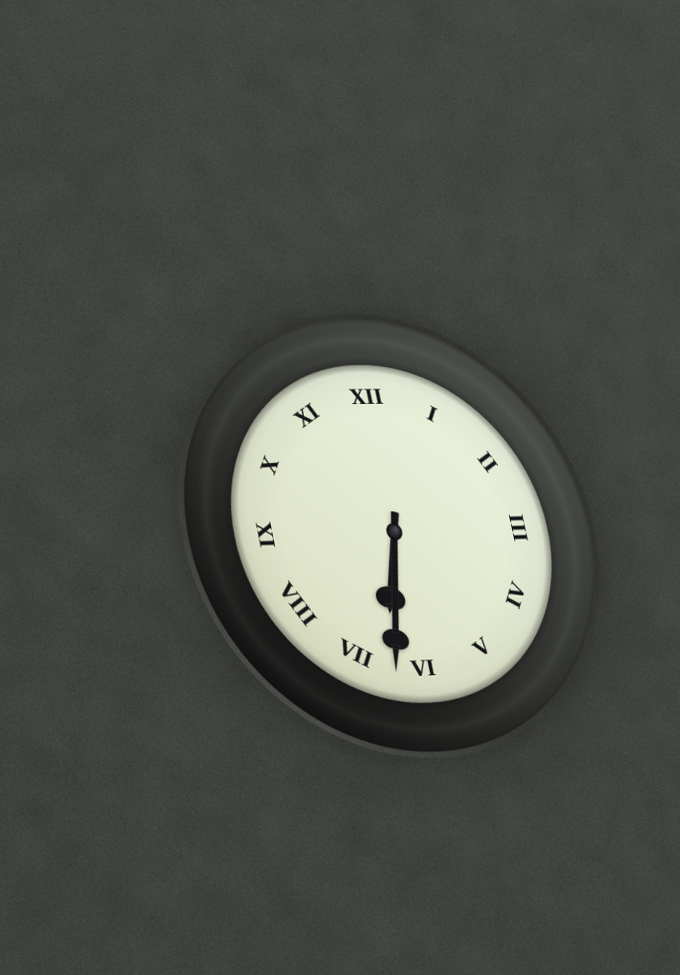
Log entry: 6:32
